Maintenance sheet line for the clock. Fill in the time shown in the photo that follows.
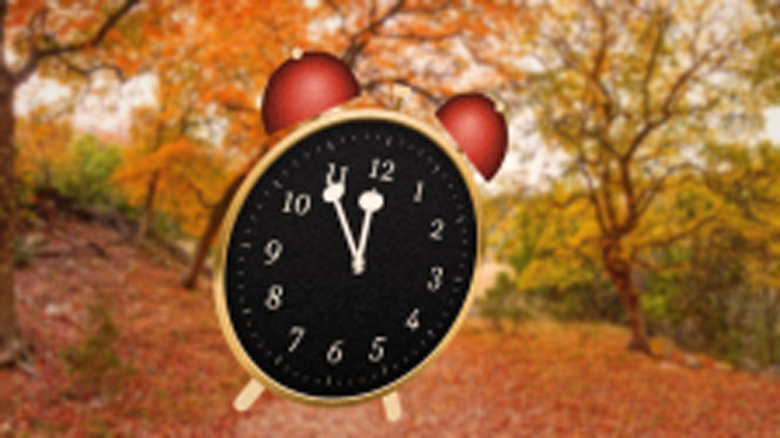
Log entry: 11:54
